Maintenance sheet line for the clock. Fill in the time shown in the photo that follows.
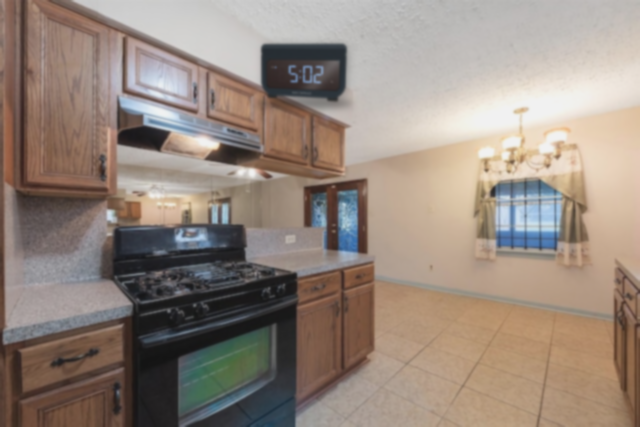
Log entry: 5:02
